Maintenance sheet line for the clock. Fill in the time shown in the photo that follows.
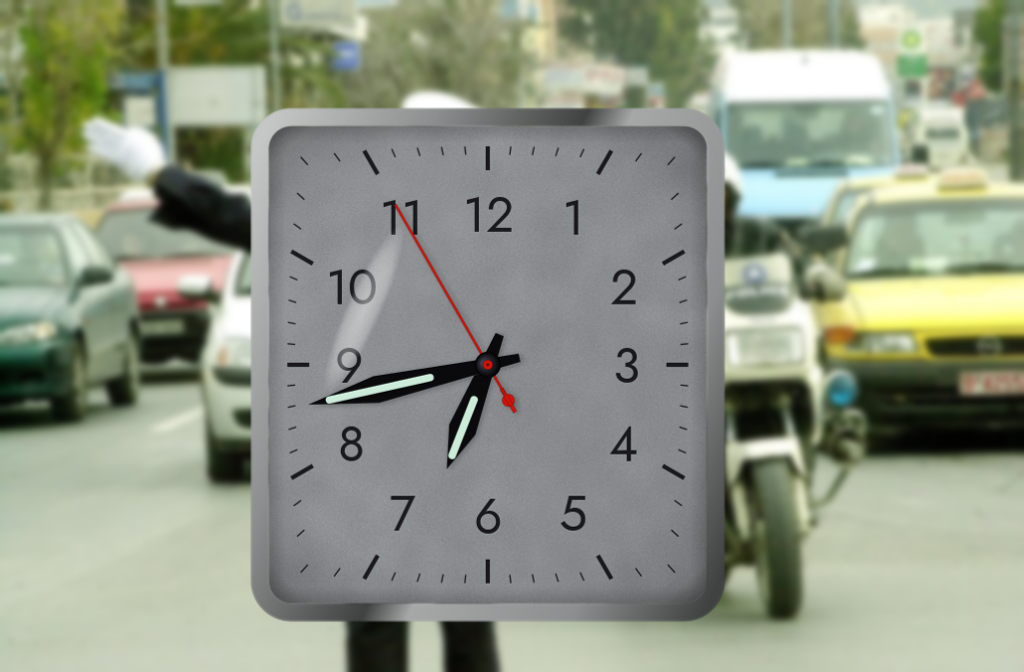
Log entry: 6:42:55
